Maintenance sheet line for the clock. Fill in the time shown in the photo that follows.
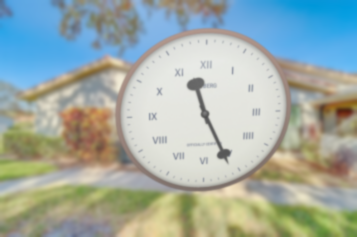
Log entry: 11:26
